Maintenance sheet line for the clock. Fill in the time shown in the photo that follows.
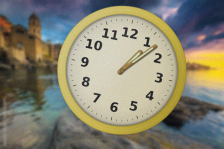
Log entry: 1:07
